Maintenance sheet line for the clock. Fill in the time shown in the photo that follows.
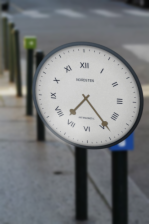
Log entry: 7:24
